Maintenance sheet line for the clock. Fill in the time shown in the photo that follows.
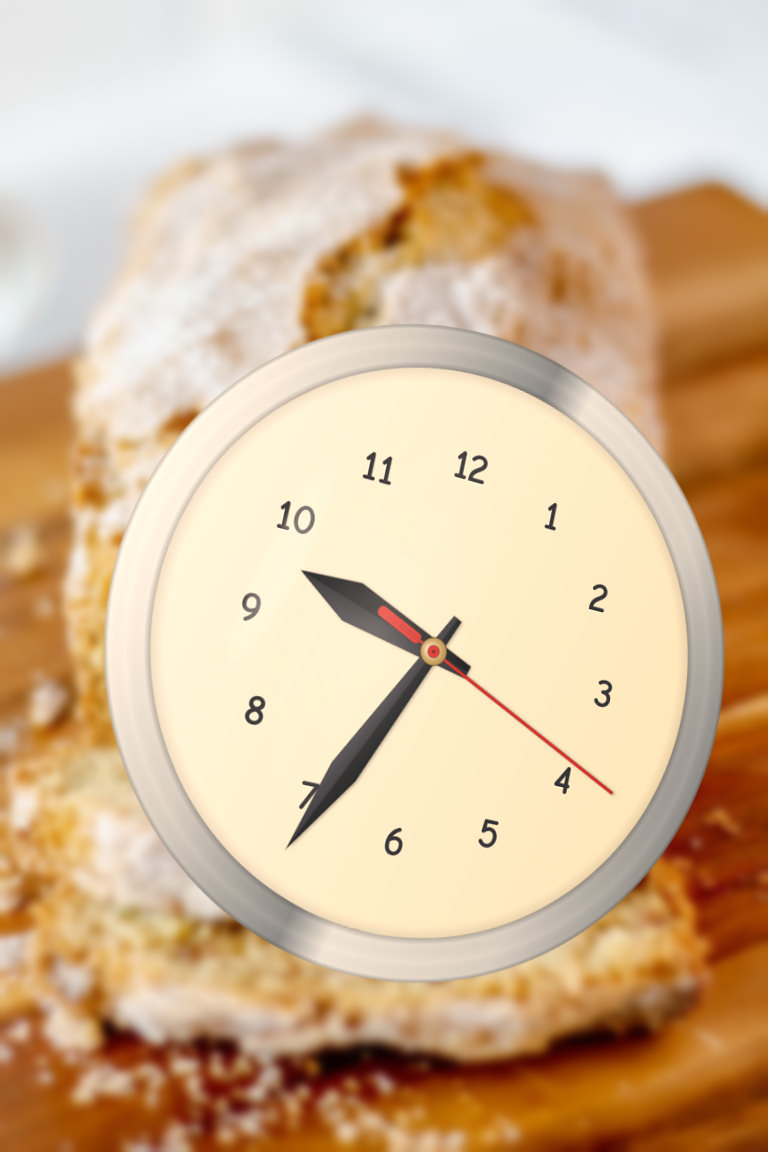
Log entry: 9:34:19
